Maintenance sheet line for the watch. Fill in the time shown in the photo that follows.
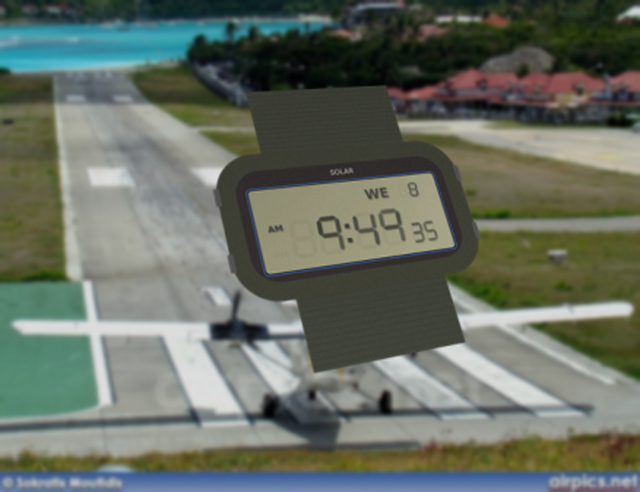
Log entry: 9:49:35
